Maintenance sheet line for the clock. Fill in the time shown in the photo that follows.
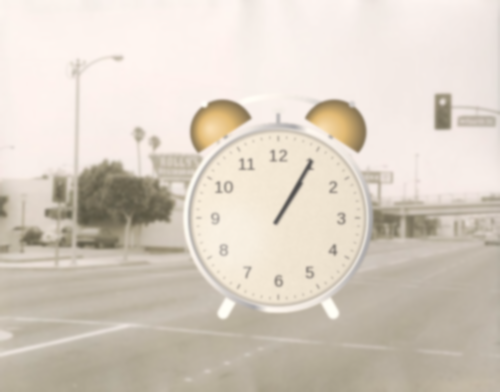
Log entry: 1:05
